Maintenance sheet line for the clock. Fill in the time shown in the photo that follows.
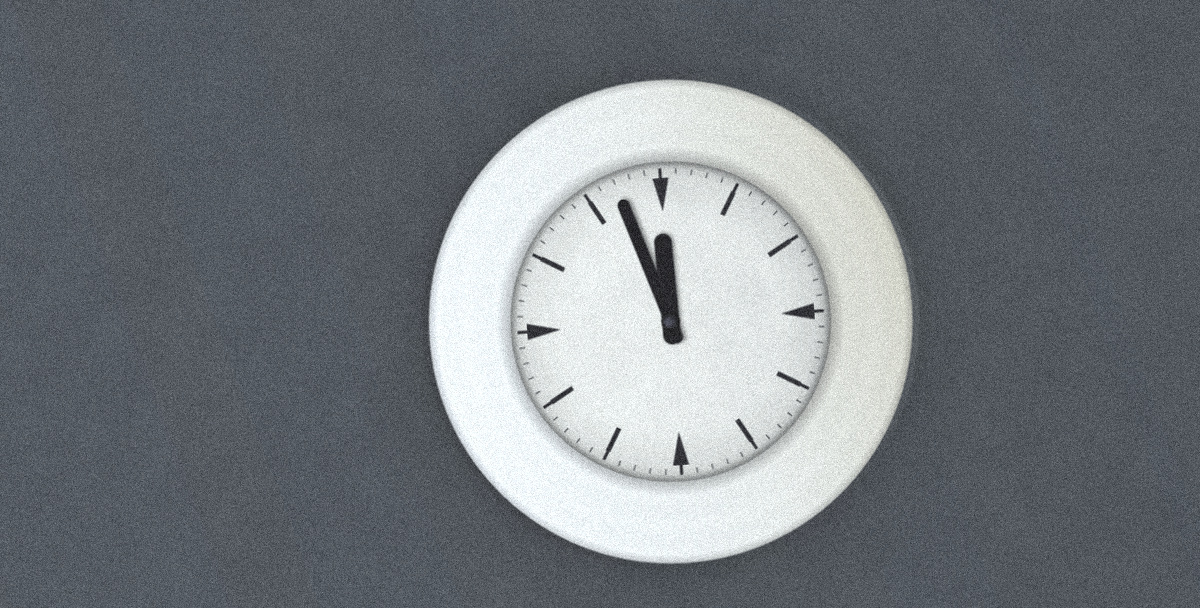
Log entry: 11:57
